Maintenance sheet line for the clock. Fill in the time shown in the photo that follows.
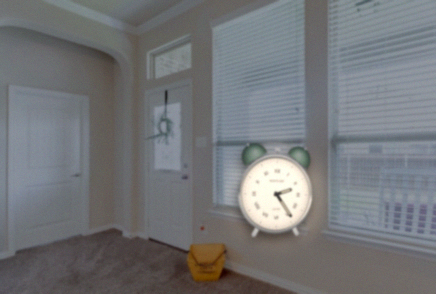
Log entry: 2:24
